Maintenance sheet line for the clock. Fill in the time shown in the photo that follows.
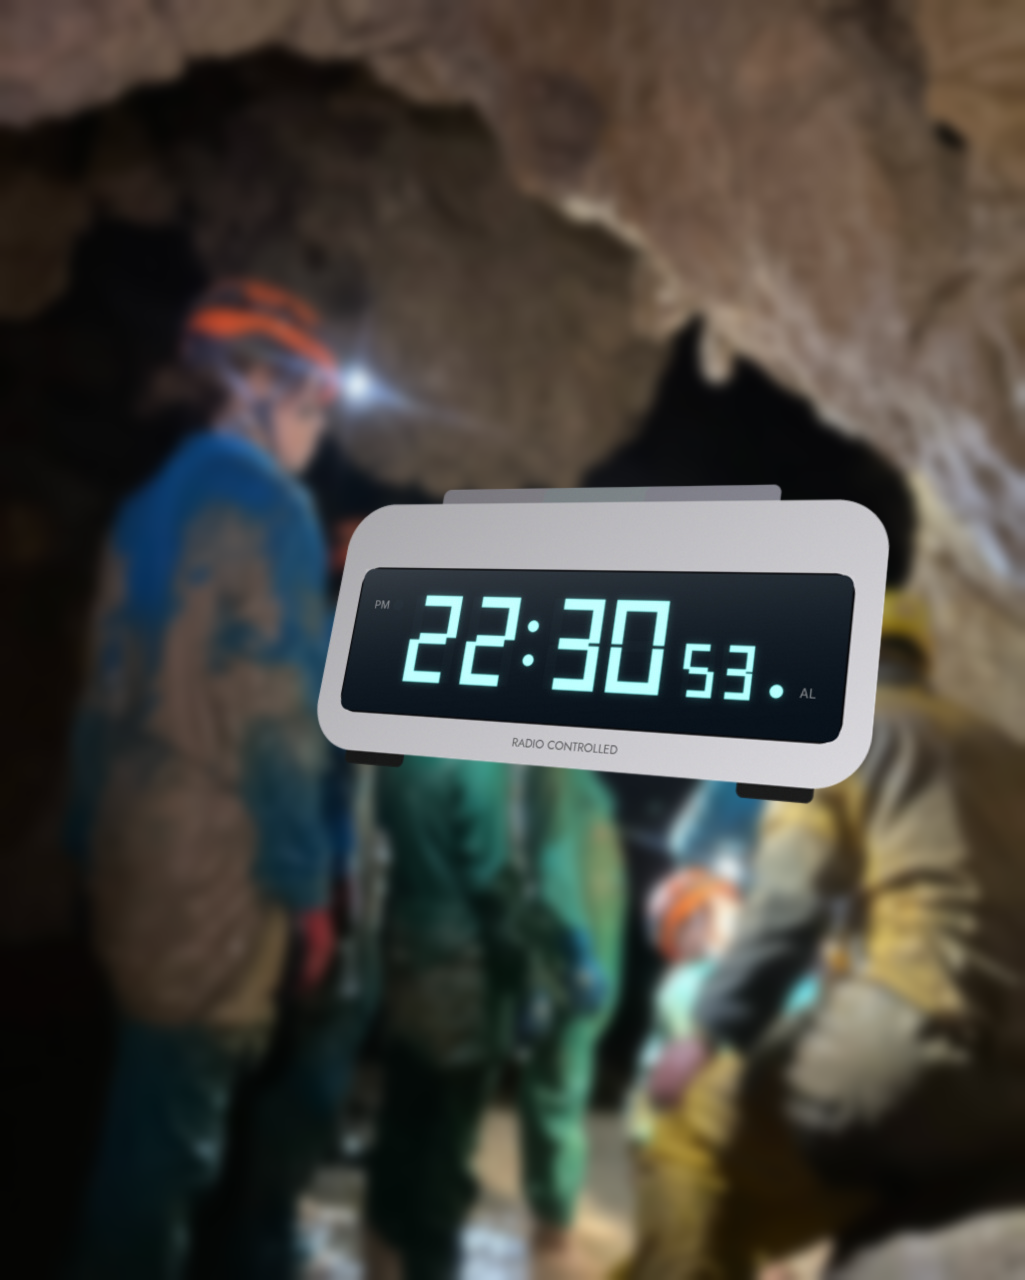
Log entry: 22:30:53
